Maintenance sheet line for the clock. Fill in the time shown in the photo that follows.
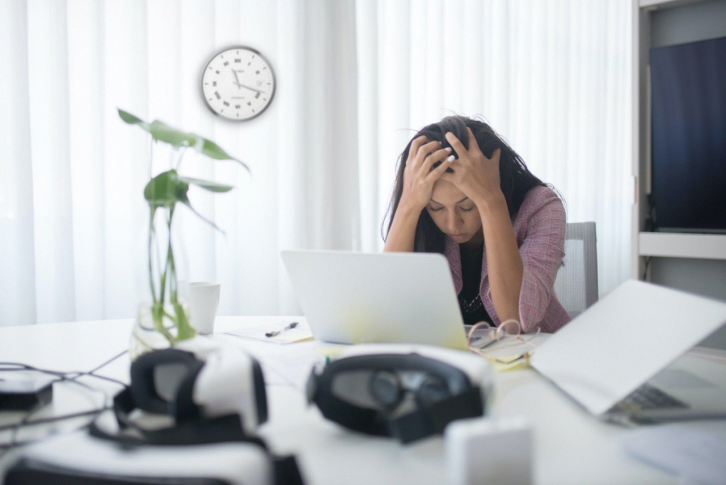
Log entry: 11:18
